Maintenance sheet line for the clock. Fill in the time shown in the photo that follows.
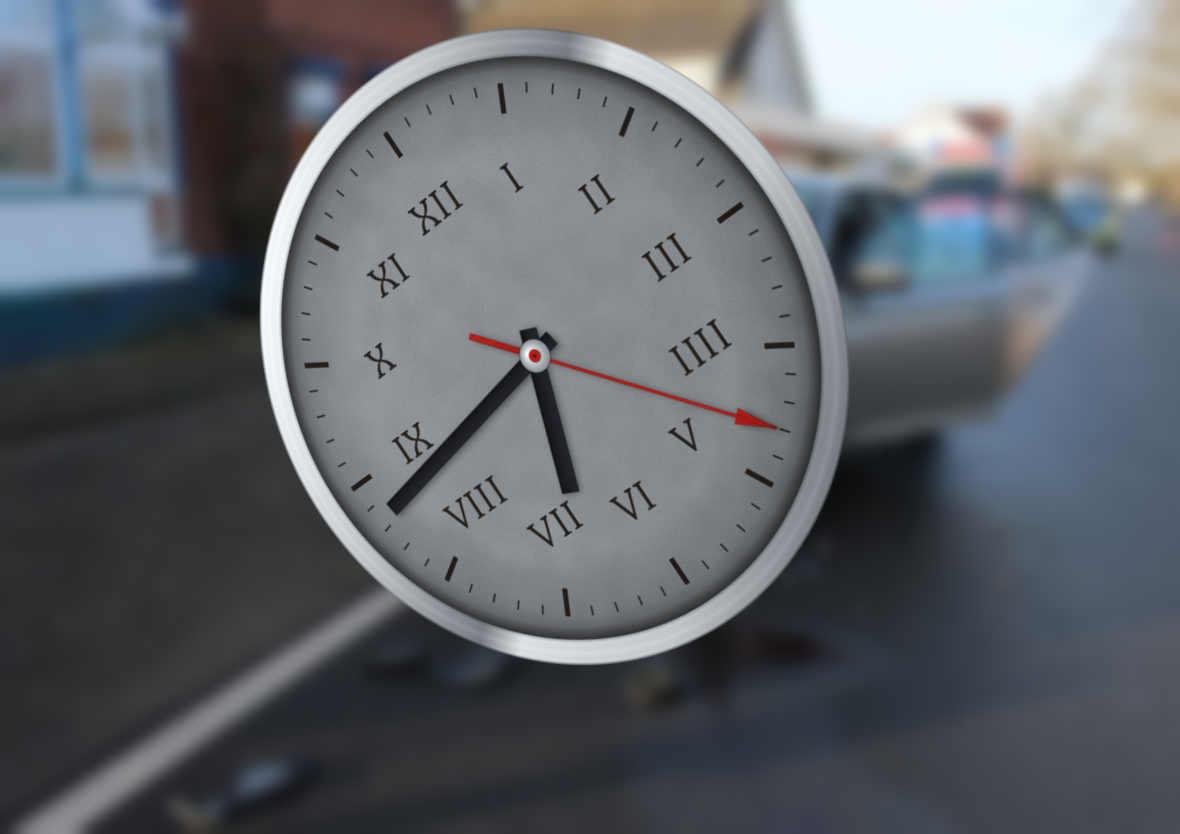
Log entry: 6:43:23
